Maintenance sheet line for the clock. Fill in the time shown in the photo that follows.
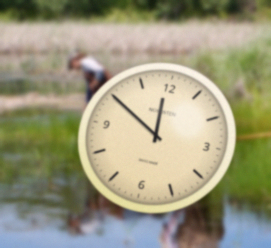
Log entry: 11:50
